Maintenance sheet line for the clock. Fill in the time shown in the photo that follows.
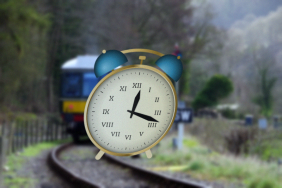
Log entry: 12:18
